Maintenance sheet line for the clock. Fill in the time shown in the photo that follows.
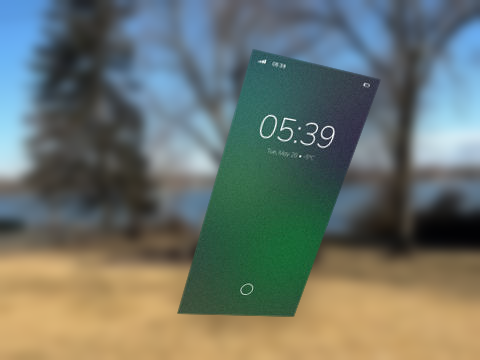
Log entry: 5:39
